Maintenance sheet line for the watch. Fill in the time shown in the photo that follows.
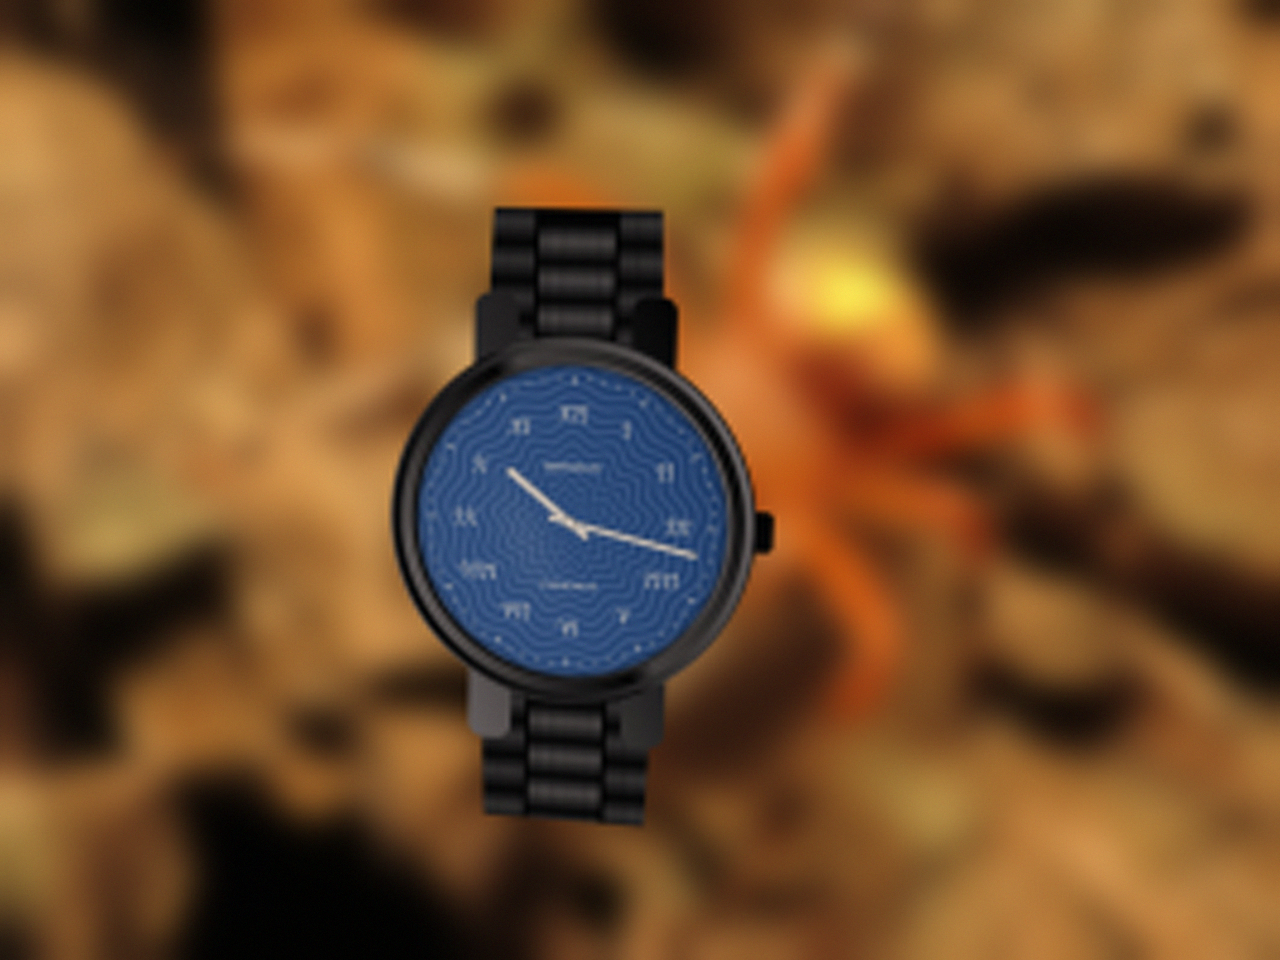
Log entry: 10:17
